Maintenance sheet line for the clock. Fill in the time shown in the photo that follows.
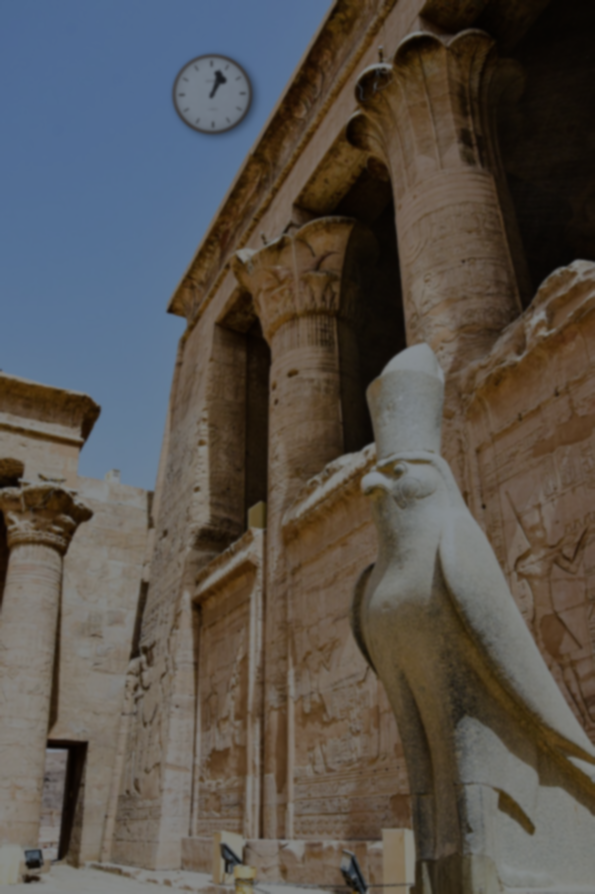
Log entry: 1:03
